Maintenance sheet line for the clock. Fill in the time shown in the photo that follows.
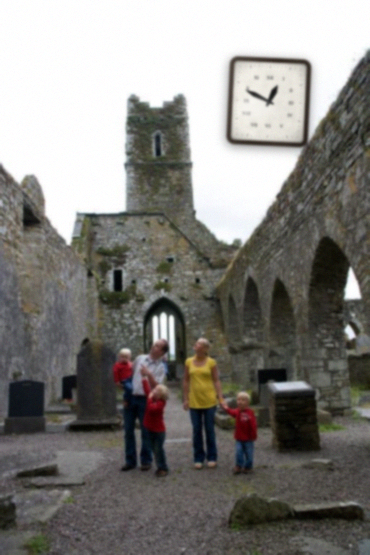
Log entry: 12:49
